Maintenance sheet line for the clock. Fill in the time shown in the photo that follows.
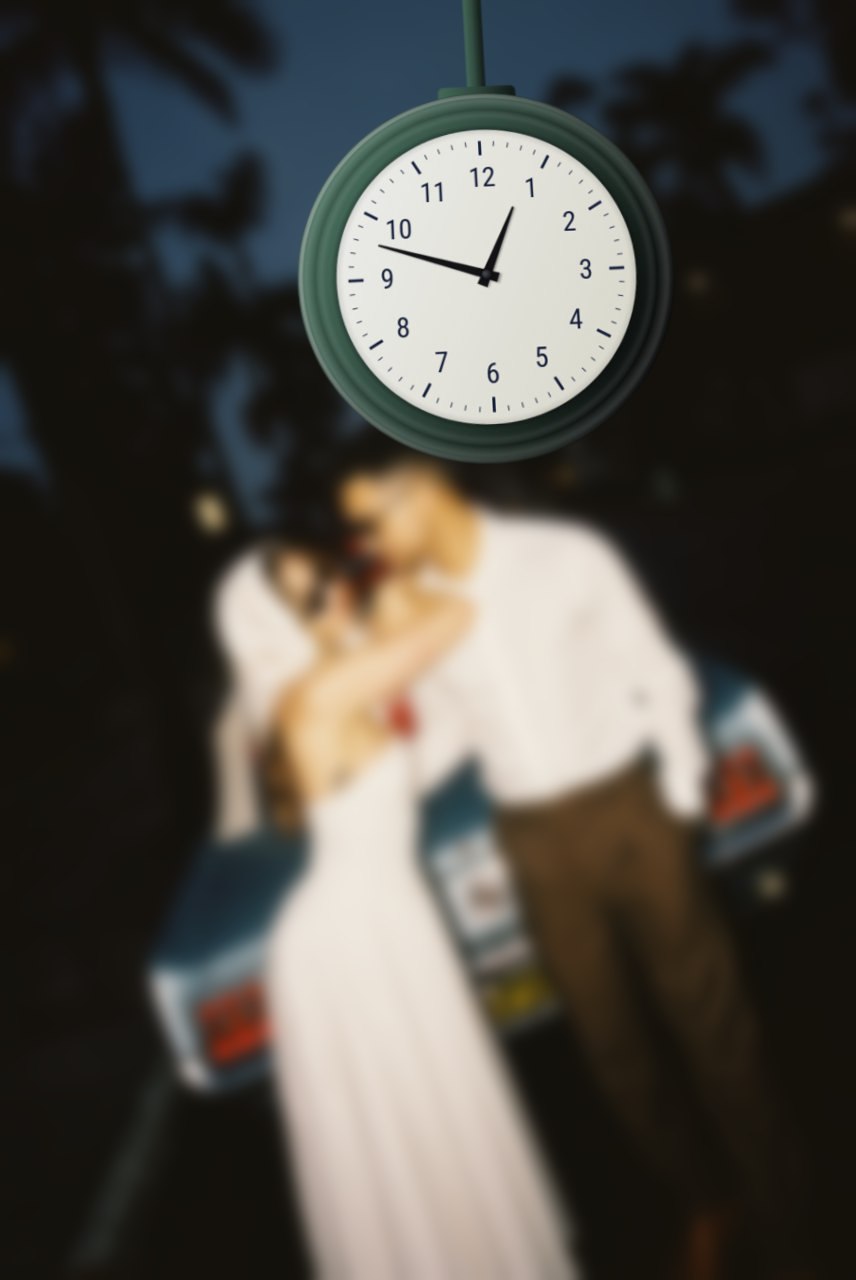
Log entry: 12:48
